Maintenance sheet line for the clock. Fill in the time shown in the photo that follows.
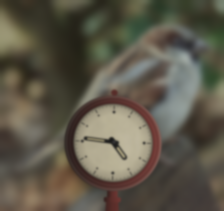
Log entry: 4:46
